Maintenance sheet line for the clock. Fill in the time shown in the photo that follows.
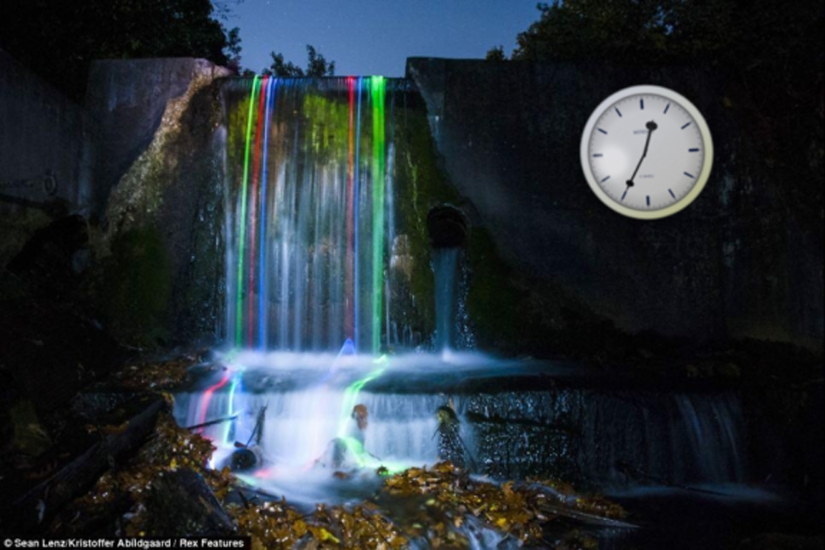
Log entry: 12:35
